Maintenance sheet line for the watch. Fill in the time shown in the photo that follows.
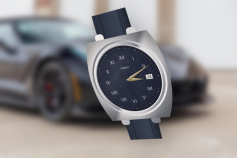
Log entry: 3:11
